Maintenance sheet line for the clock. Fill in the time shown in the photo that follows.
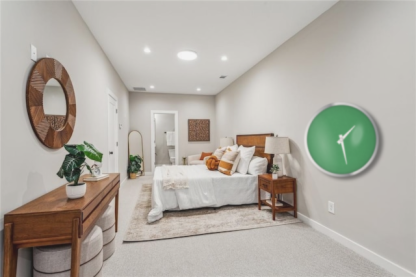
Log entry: 1:28
